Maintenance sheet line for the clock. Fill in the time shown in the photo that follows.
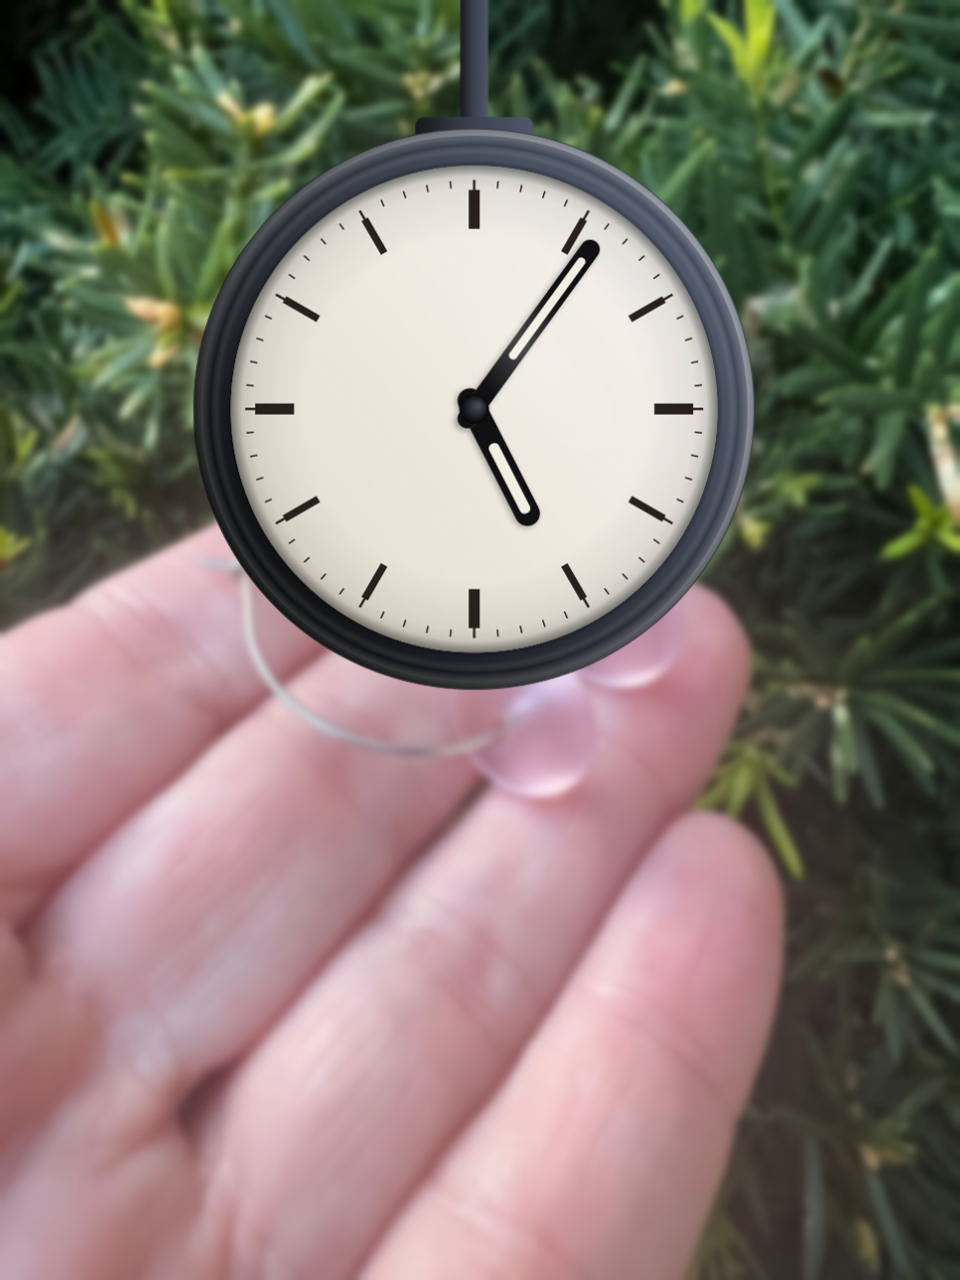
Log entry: 5:06
